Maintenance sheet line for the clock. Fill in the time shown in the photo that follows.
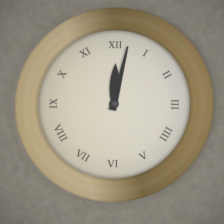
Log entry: 12:02
